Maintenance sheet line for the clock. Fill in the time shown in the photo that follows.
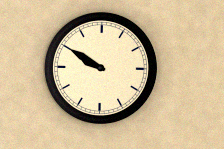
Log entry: 9:50
